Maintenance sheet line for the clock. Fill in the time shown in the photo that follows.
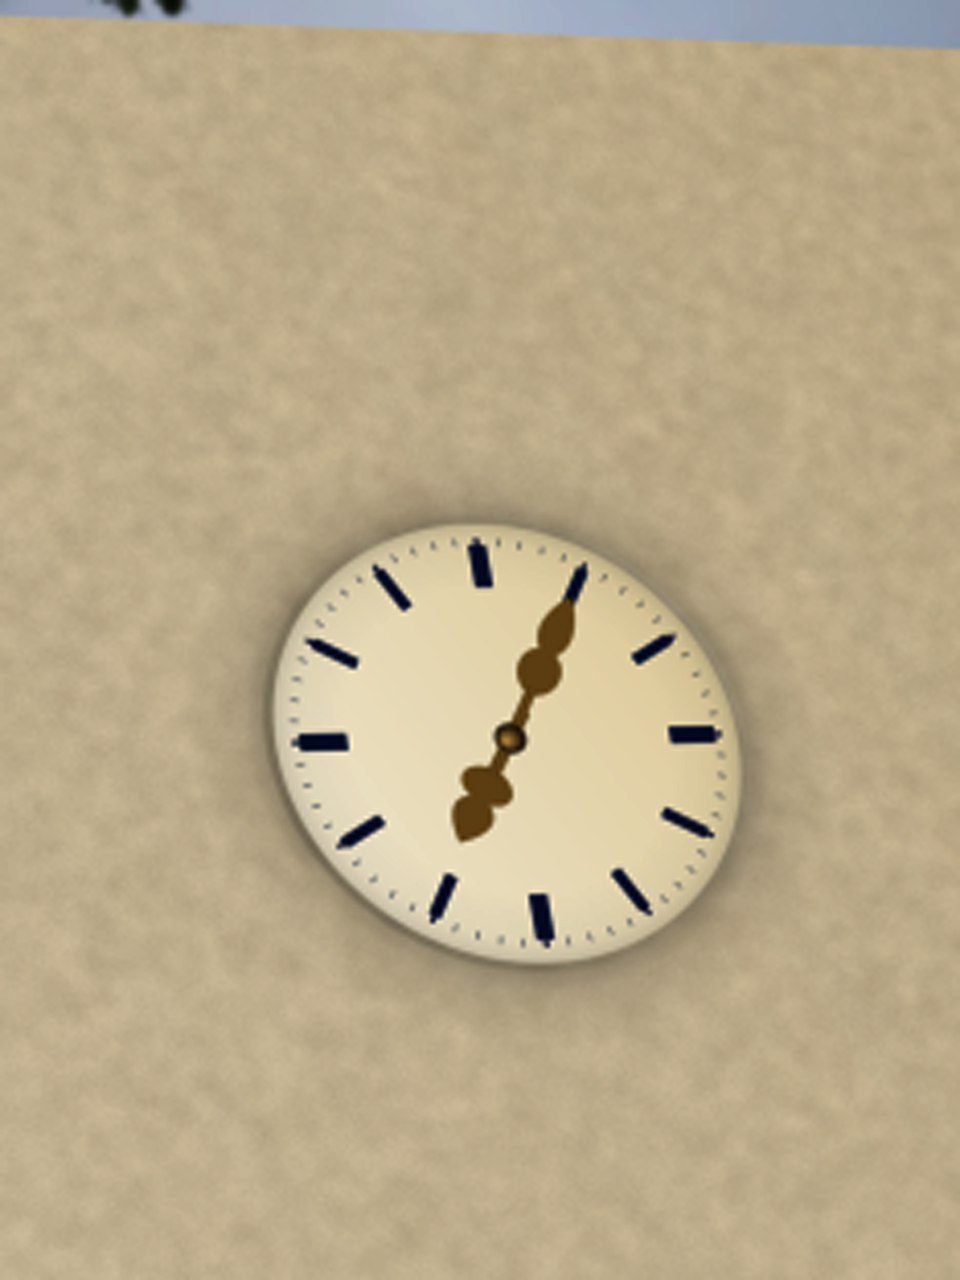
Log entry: 7:05
